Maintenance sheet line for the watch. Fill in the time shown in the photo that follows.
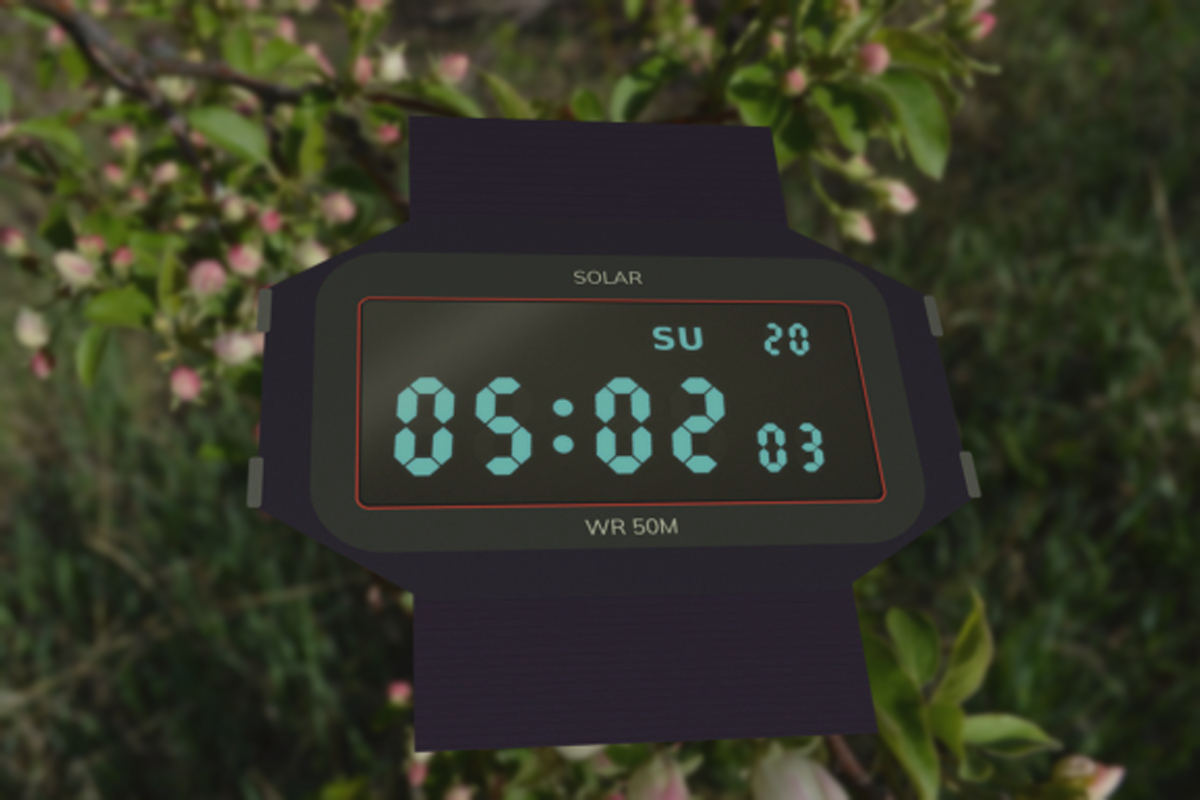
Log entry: 5:02:03
